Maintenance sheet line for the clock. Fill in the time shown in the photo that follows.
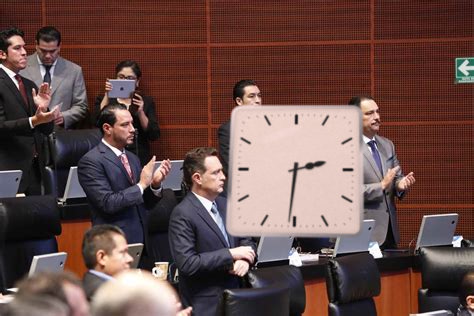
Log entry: 2:31
